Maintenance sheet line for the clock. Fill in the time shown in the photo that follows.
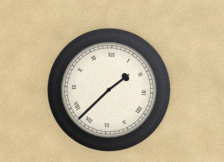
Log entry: 1:37
